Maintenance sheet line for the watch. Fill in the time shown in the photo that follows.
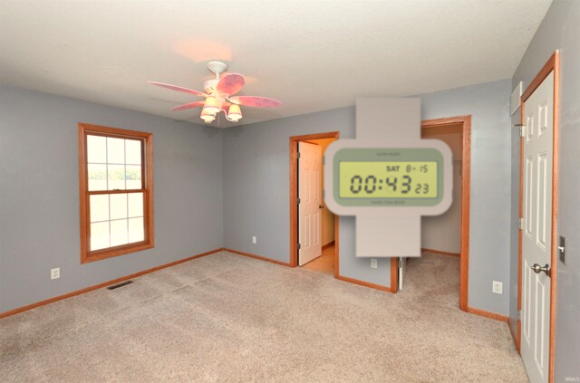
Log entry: 0:43
